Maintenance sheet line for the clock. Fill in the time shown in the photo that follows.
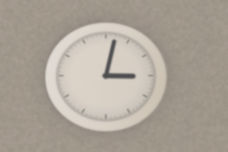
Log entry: 3:02
